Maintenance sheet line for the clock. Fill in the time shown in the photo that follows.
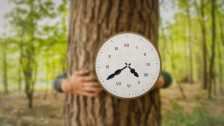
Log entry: 4:40
